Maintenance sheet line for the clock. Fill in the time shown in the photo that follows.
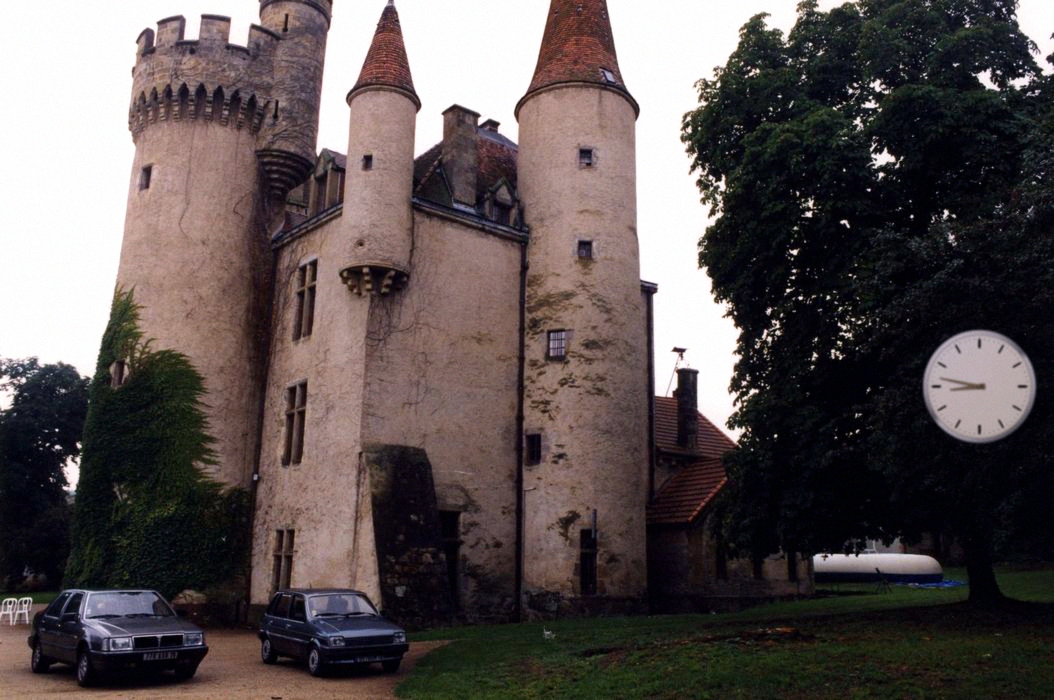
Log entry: 8:47
